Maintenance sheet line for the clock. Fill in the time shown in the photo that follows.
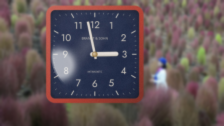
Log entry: 2:58
